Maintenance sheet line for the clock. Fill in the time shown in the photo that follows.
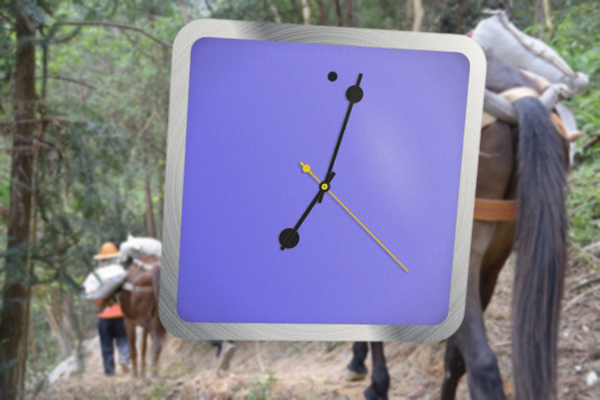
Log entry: 7:02:22
